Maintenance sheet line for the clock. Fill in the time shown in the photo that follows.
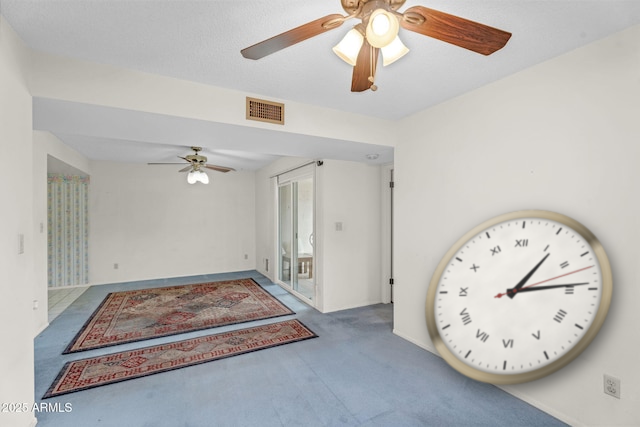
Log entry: 1:14:12
